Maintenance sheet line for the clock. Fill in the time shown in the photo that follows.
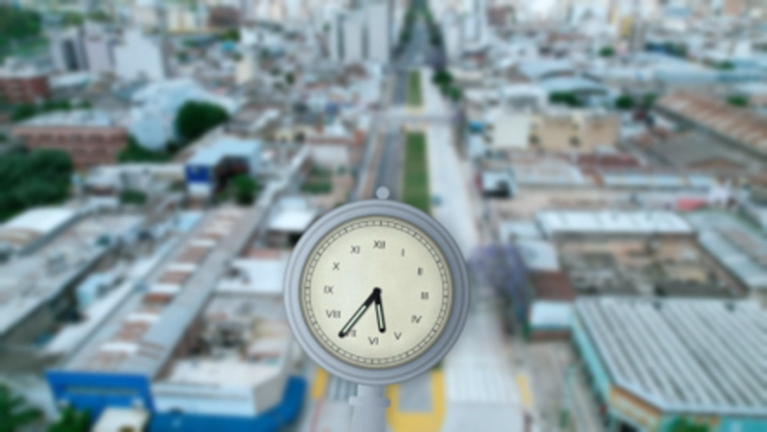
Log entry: 5:36
